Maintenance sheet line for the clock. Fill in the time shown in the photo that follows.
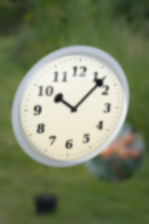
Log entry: 10:07
